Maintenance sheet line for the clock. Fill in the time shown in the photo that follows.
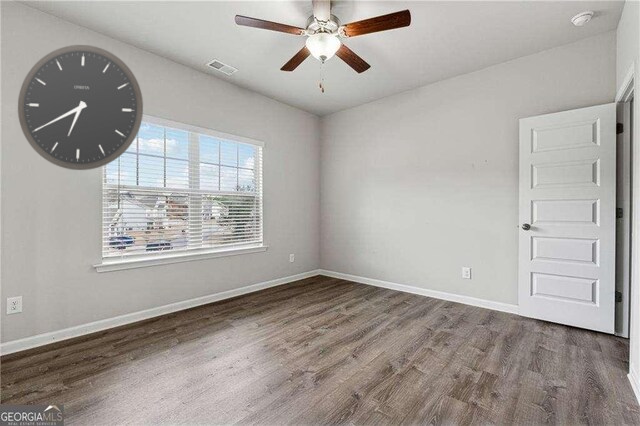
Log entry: 6:40
